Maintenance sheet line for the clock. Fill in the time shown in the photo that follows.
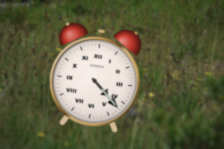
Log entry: 4:22
